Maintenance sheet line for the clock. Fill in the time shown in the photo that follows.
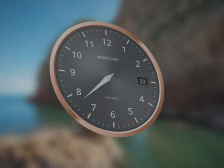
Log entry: 7:38
